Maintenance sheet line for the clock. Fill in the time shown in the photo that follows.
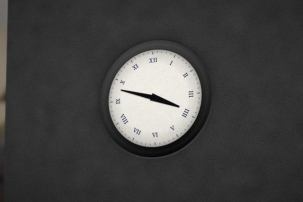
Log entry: 3:48
